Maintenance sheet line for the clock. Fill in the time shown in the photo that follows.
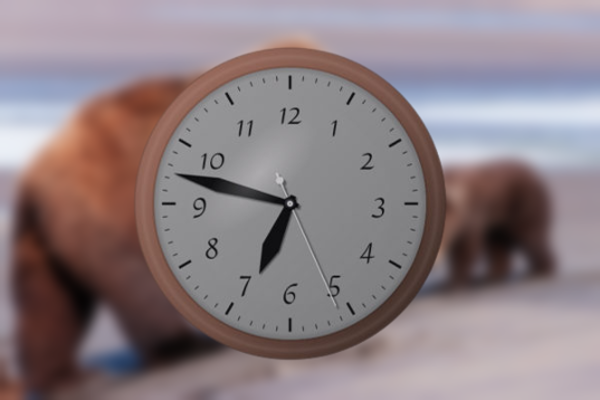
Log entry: 6:47:26
